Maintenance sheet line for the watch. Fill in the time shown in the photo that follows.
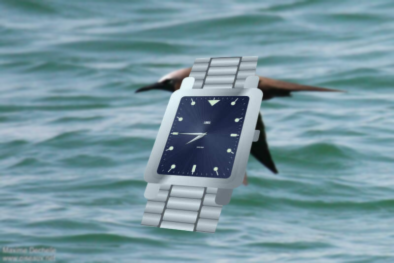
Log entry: 7:45
